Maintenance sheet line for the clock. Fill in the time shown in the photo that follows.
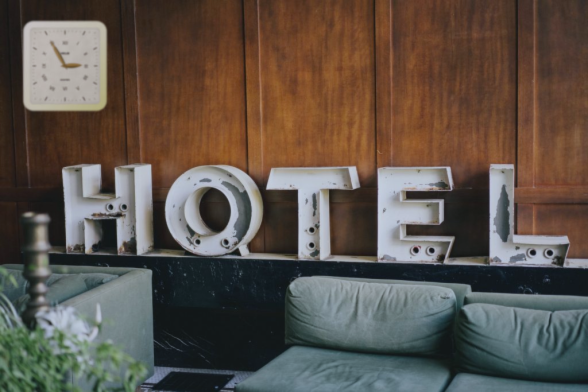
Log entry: 2:55
